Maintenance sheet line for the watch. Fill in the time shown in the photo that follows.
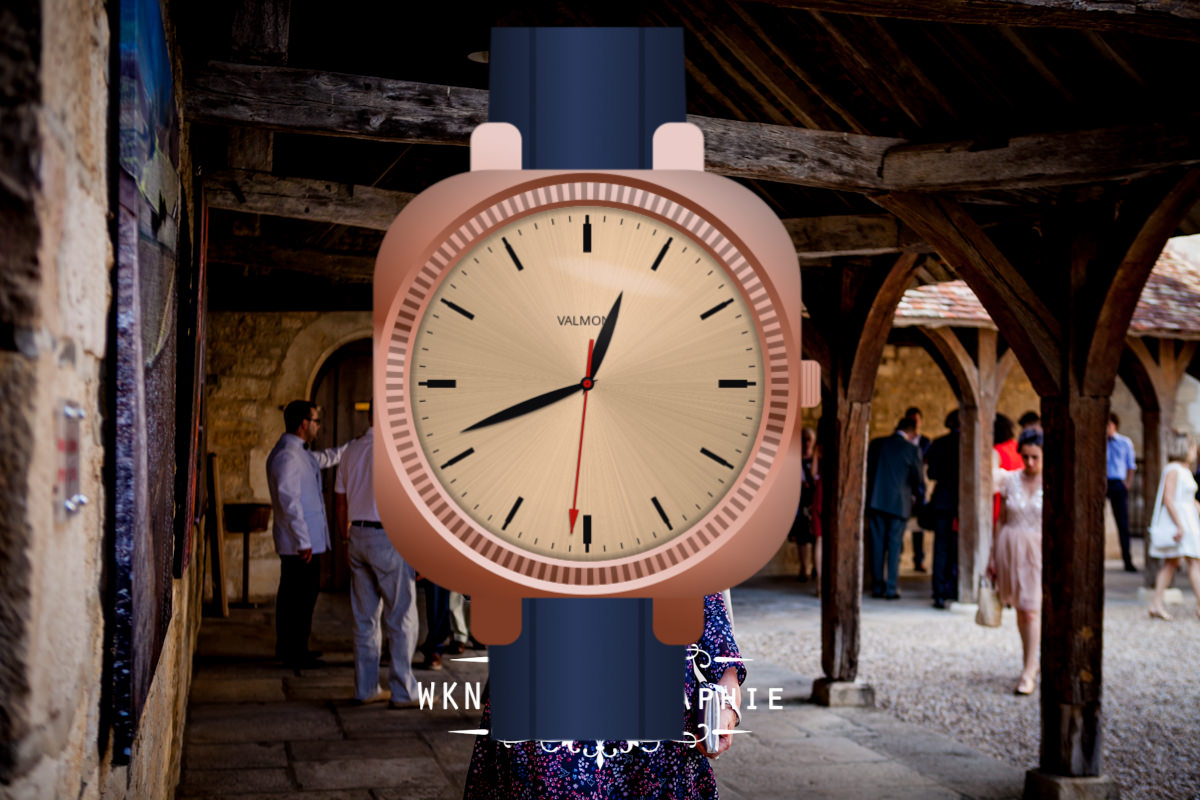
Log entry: 12:41:31
